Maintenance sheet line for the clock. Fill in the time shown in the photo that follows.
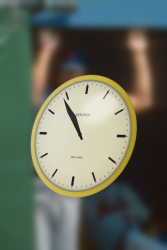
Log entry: 10:54
